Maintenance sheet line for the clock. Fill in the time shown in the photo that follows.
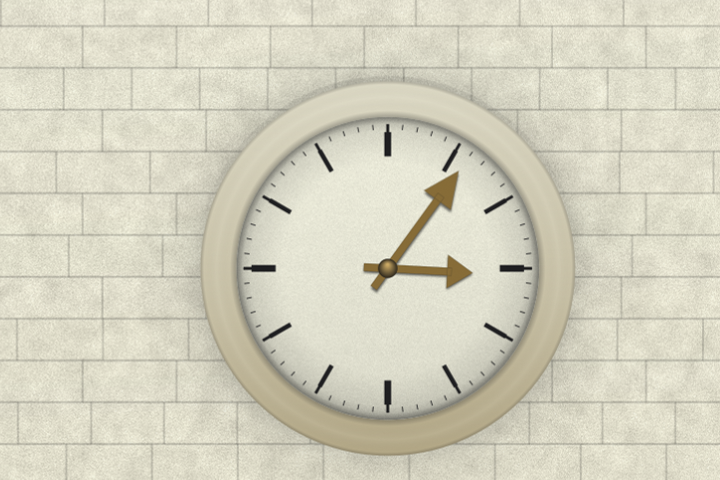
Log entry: 3:06
